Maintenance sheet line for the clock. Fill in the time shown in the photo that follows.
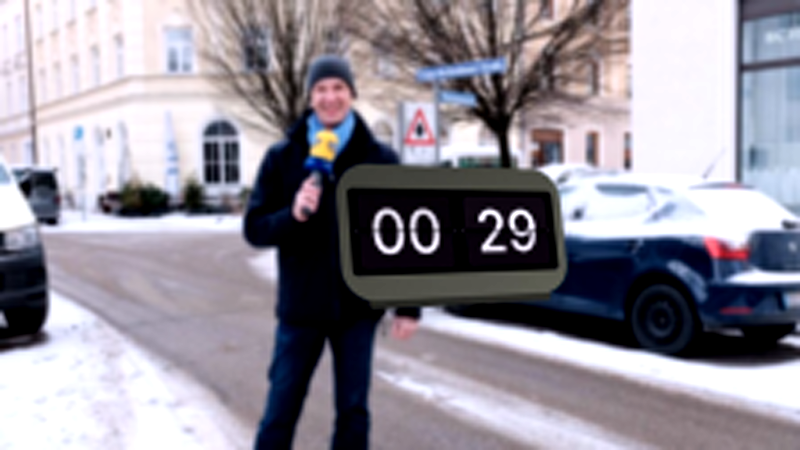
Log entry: 0:29
